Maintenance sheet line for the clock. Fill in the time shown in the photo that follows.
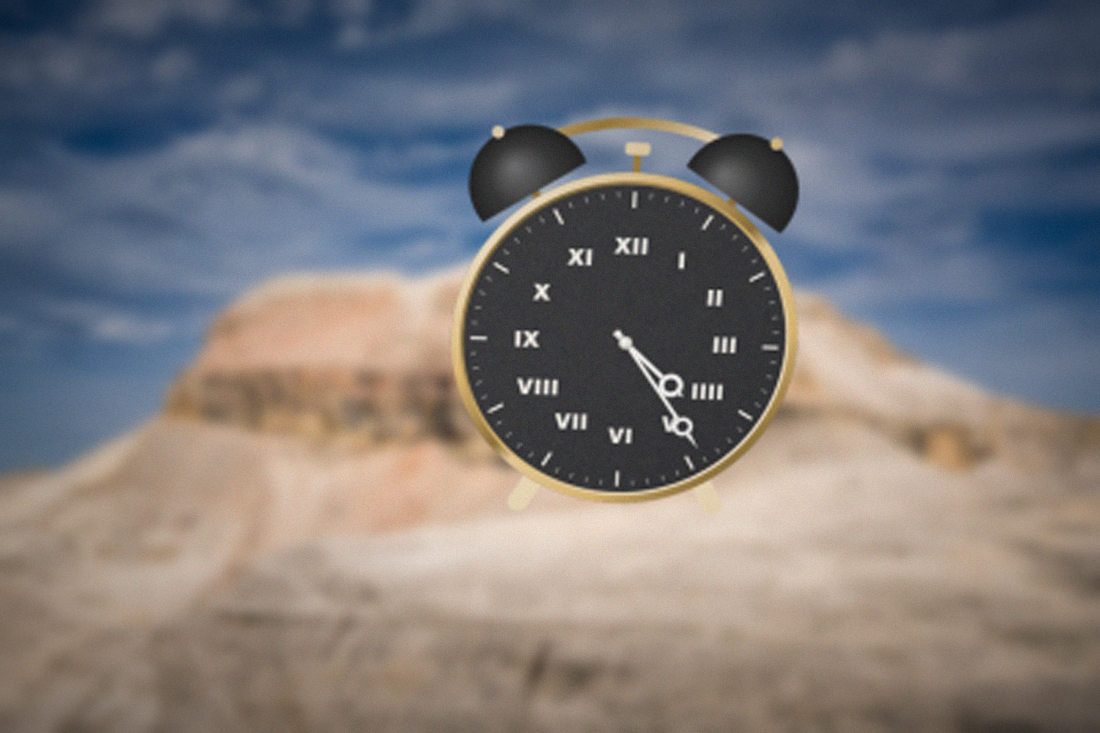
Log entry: 4:24
